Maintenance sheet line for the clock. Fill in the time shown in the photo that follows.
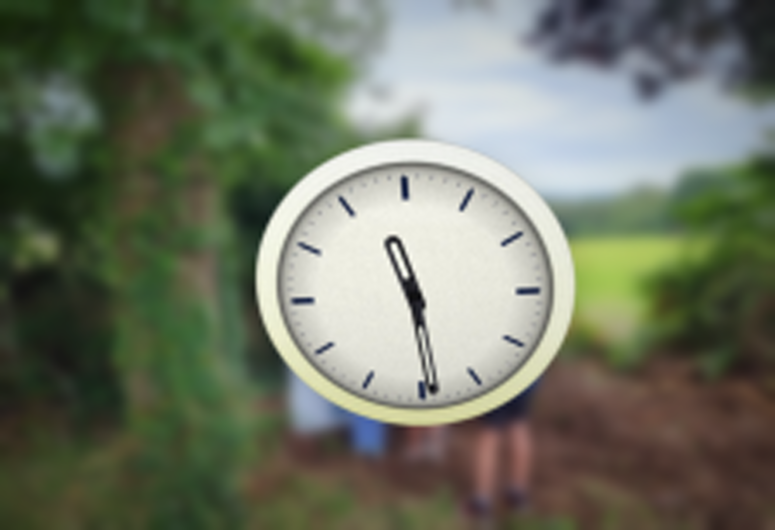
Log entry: 11:29
